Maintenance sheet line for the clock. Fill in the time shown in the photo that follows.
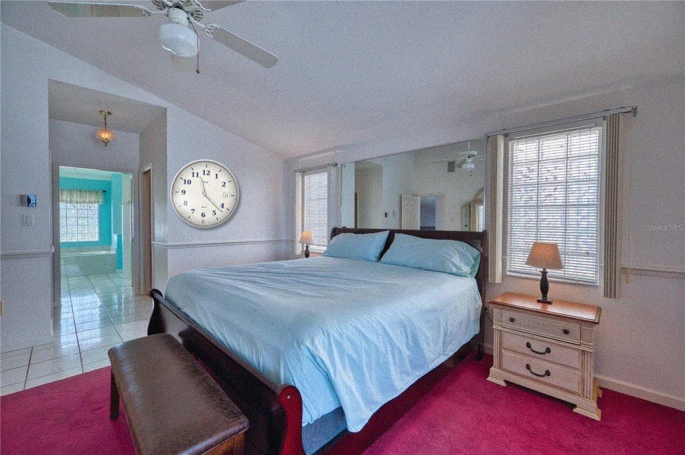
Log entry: 11:22
